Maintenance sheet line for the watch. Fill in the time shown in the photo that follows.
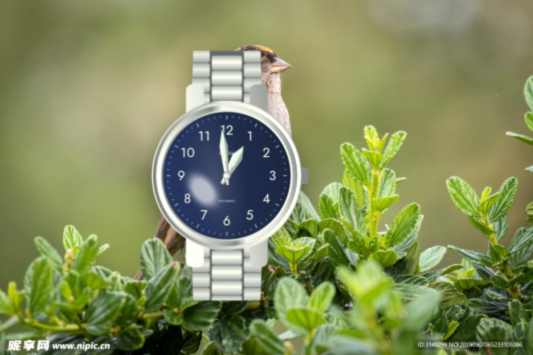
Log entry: 12:59
